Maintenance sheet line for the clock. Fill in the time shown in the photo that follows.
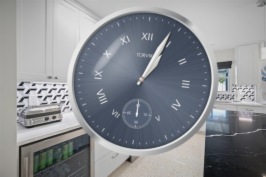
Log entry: 1:04
